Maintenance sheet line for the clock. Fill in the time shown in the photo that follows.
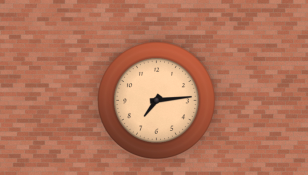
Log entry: 7:14
